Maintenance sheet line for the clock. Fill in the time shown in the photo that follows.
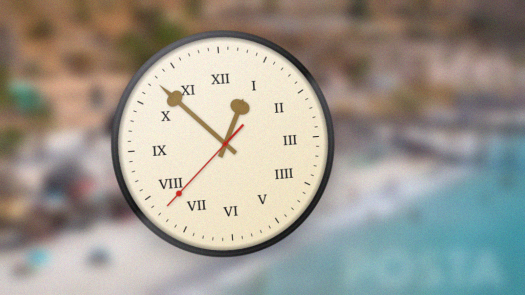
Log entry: 12:52:38
